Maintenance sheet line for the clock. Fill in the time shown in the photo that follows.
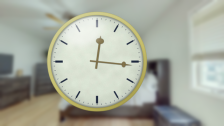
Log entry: 12:16
